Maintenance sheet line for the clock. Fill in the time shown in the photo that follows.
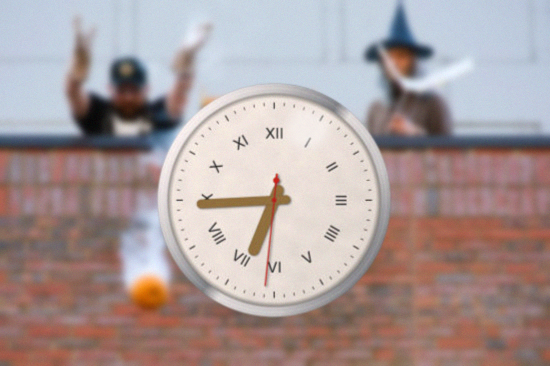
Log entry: 6:44:31
